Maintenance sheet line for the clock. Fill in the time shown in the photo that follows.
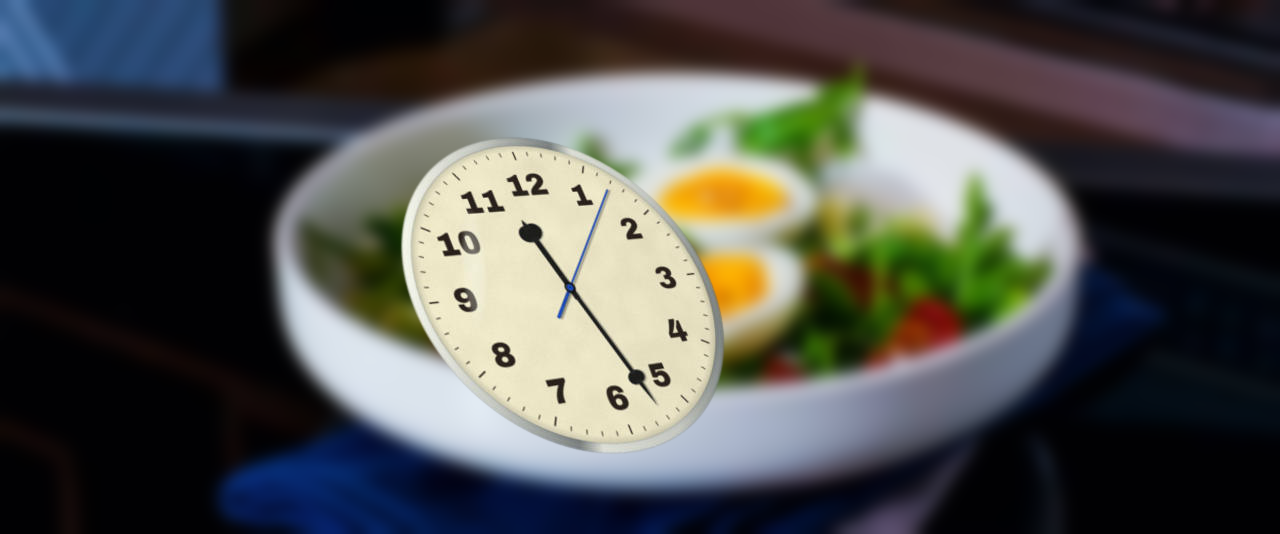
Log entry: 11:27:07
